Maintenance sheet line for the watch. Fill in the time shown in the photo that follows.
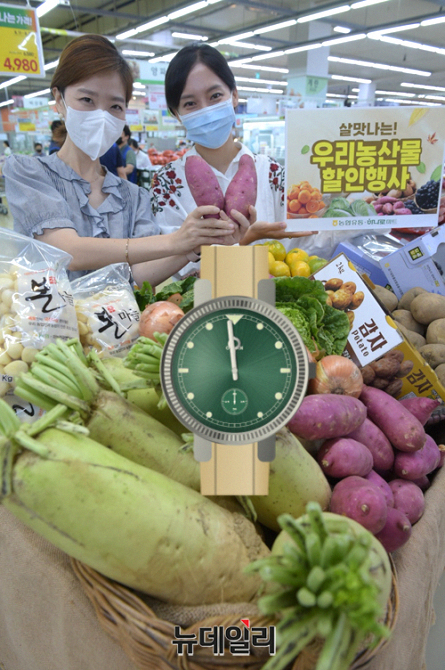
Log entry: 11:59
